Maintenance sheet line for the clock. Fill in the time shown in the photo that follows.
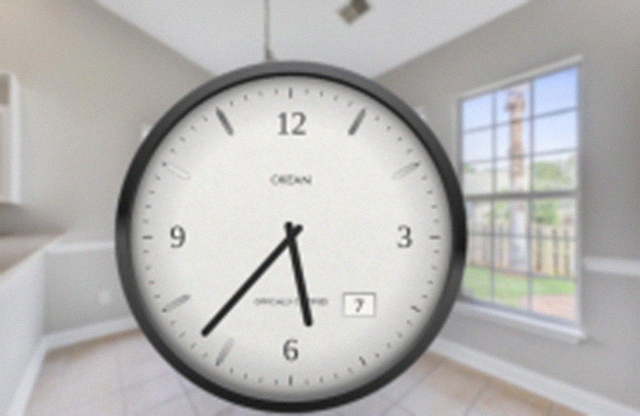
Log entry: 5:37
